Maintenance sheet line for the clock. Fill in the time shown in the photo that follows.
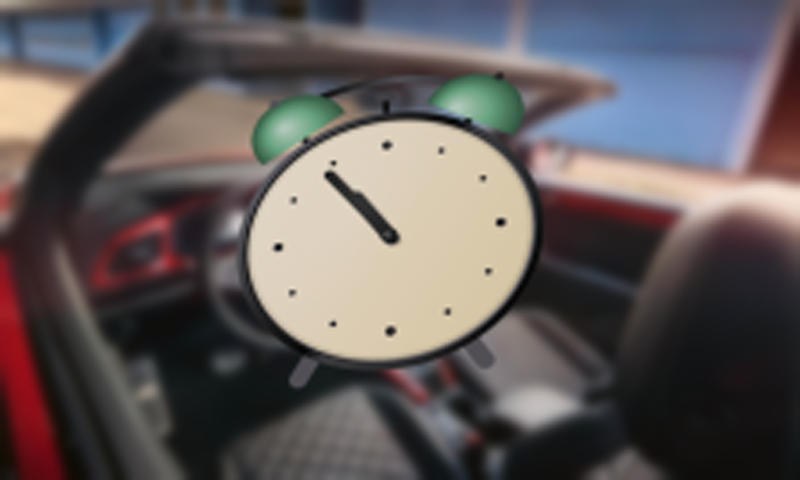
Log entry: 10:54
